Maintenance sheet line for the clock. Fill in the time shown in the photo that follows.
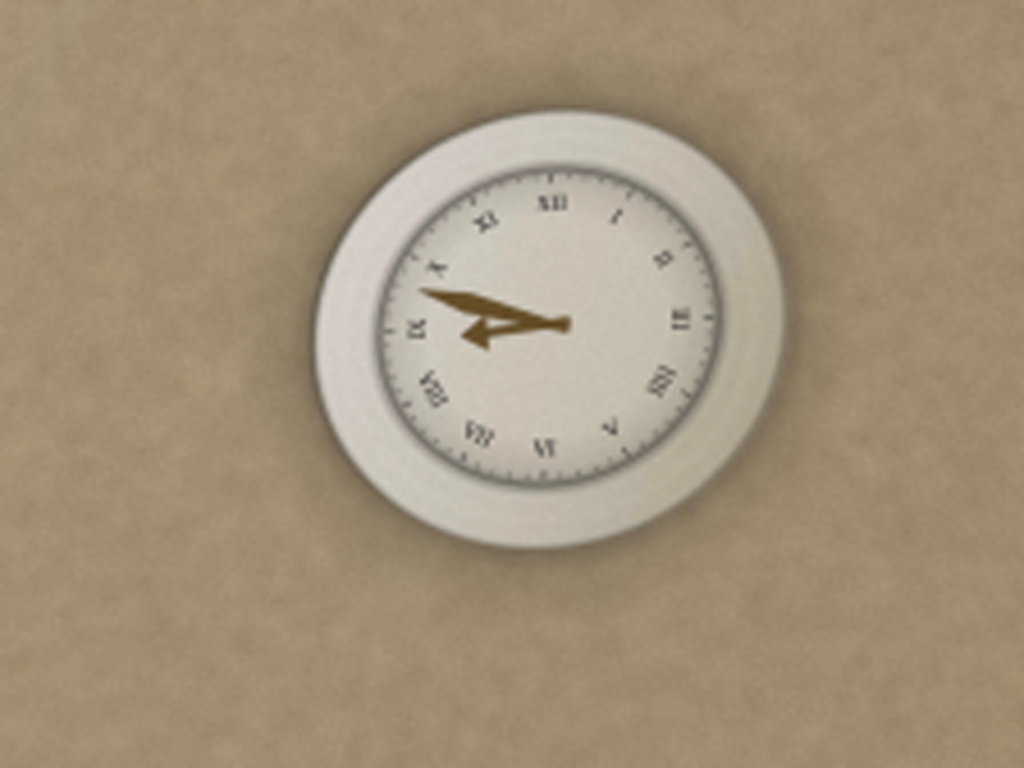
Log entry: 8:48
